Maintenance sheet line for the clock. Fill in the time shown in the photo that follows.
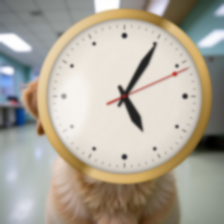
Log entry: 5:05:11
